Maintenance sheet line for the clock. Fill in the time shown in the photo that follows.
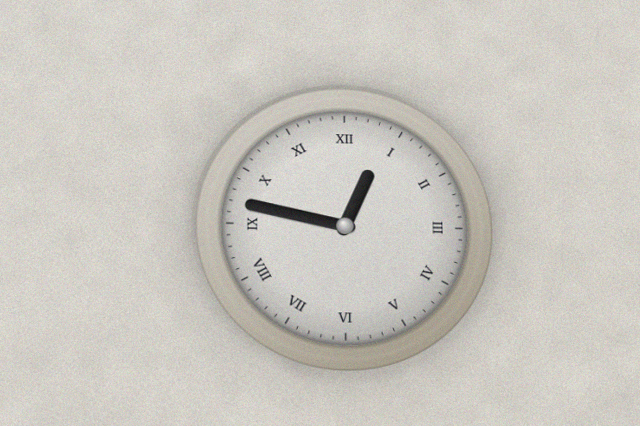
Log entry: 12:47
